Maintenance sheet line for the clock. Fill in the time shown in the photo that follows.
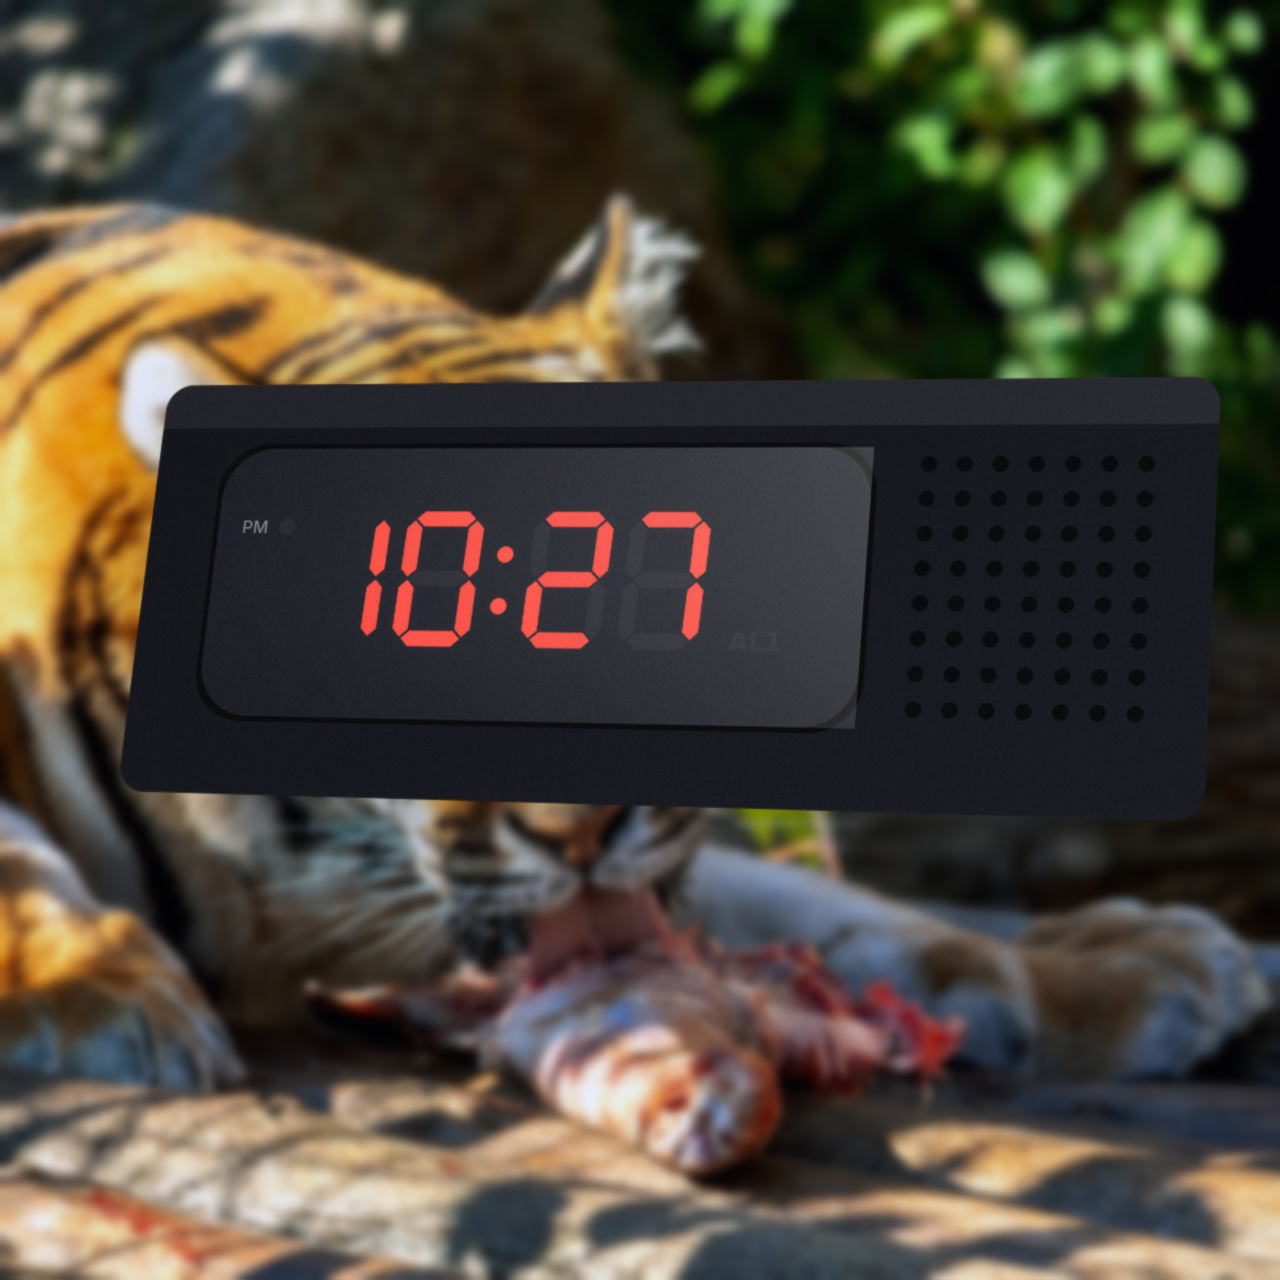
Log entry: 10:27
